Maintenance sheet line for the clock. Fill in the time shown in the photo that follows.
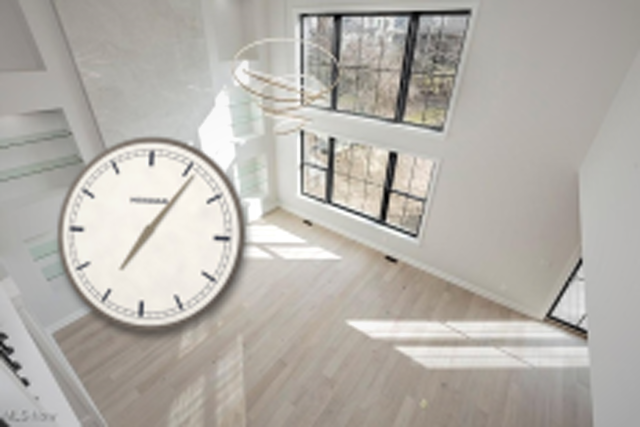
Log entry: 7:06
